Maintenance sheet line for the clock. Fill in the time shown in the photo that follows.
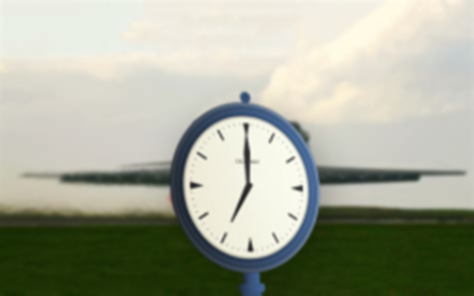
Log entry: 7:00
